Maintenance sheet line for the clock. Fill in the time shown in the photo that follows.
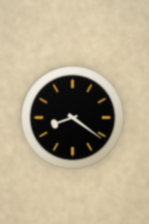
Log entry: 8:21
